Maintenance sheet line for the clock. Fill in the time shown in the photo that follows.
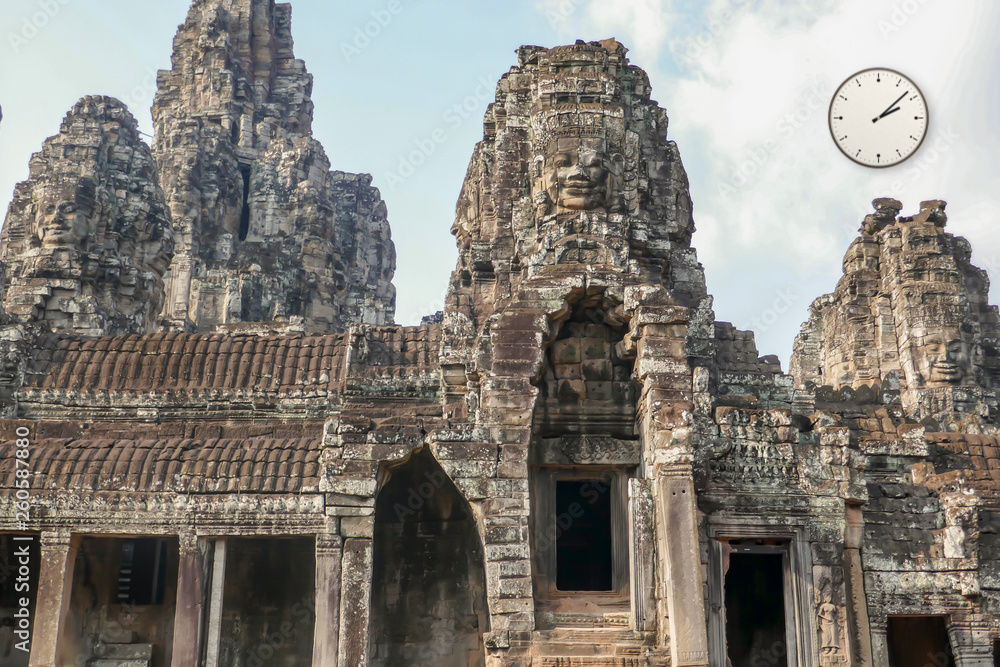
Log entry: 2:08
